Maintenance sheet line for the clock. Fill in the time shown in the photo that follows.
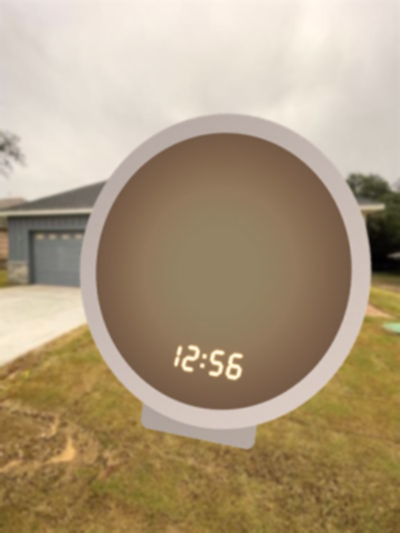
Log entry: 12:56
